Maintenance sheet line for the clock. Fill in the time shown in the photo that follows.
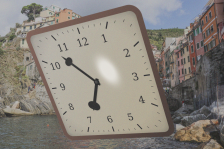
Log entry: 6:53
